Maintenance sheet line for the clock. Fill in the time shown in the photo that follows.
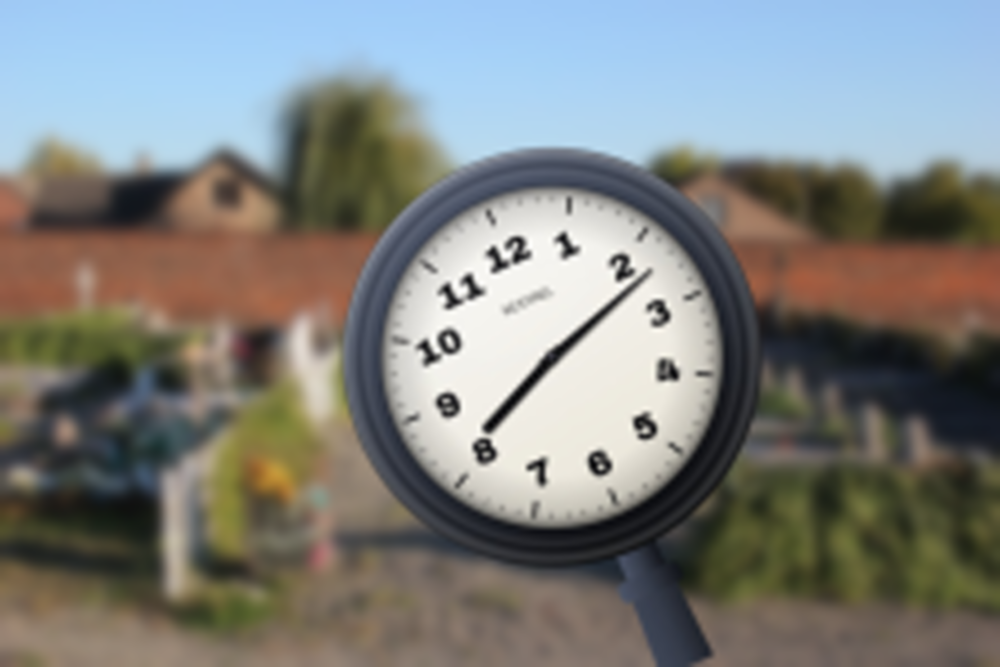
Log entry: 8:12
